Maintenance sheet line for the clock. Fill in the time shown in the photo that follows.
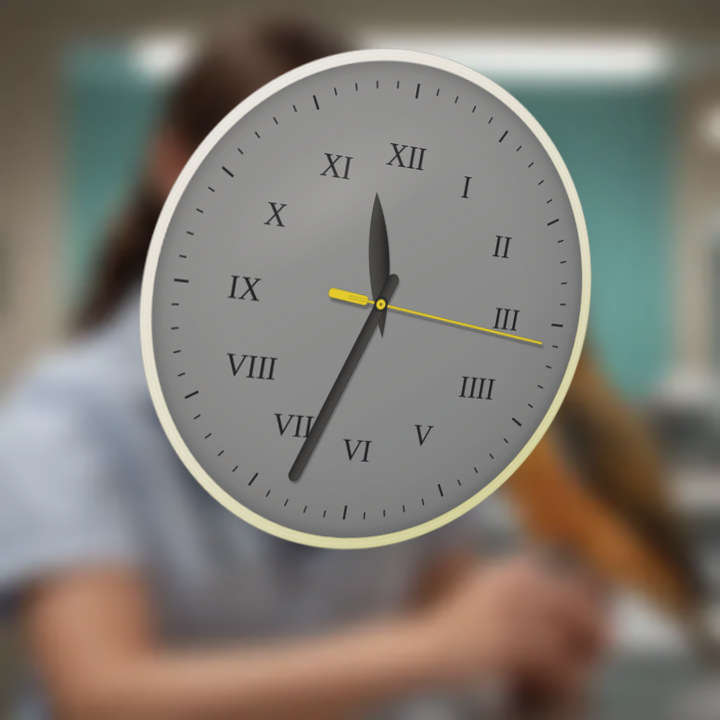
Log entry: 11:33:16
